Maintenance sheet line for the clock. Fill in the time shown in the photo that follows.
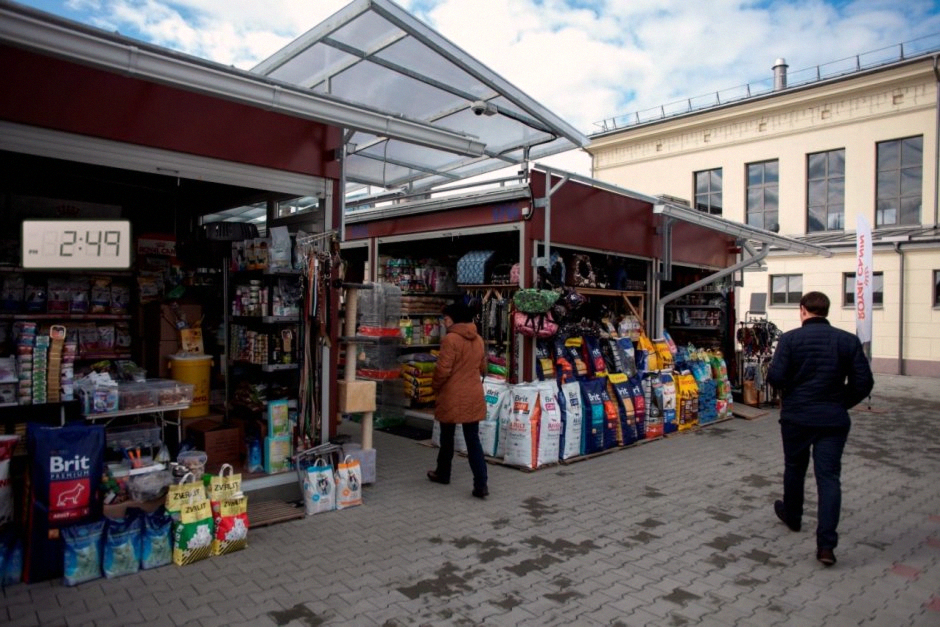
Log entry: 2:49
